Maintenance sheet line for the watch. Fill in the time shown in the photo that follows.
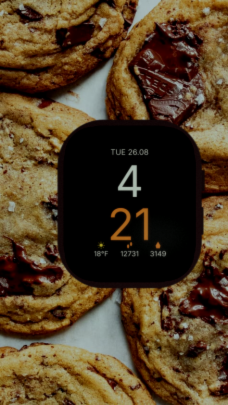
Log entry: 4:21
